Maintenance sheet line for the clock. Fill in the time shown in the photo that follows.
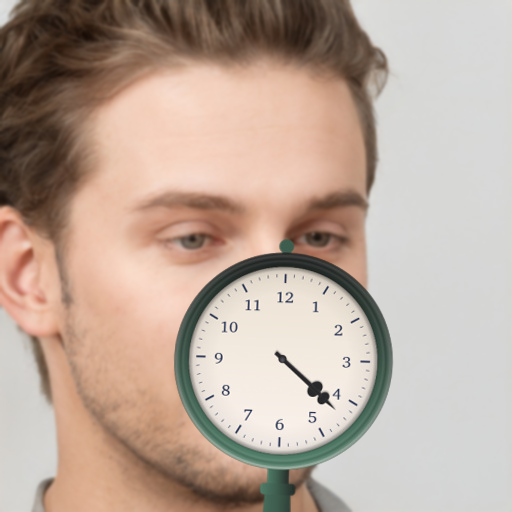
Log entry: 4:22
